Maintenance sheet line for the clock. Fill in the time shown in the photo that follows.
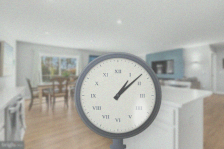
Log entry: 1:08
